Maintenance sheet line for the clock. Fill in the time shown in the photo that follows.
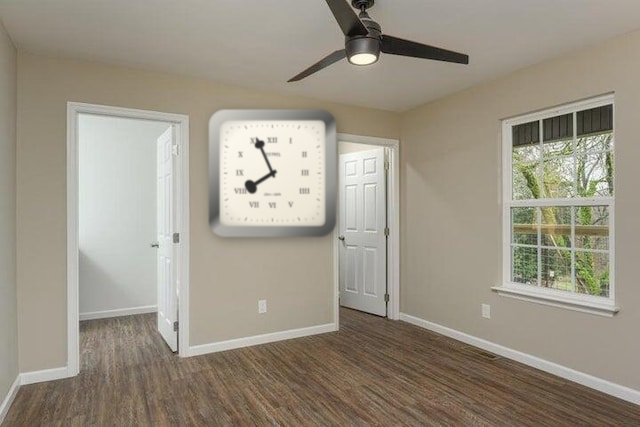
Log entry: 7:56
